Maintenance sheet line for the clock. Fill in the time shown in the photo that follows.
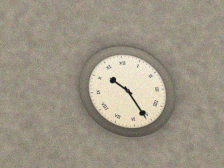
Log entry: 10:26
